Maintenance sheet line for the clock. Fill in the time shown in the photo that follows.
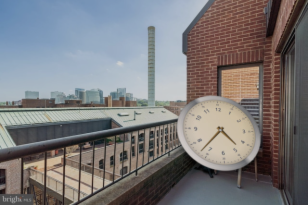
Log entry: 4:37
